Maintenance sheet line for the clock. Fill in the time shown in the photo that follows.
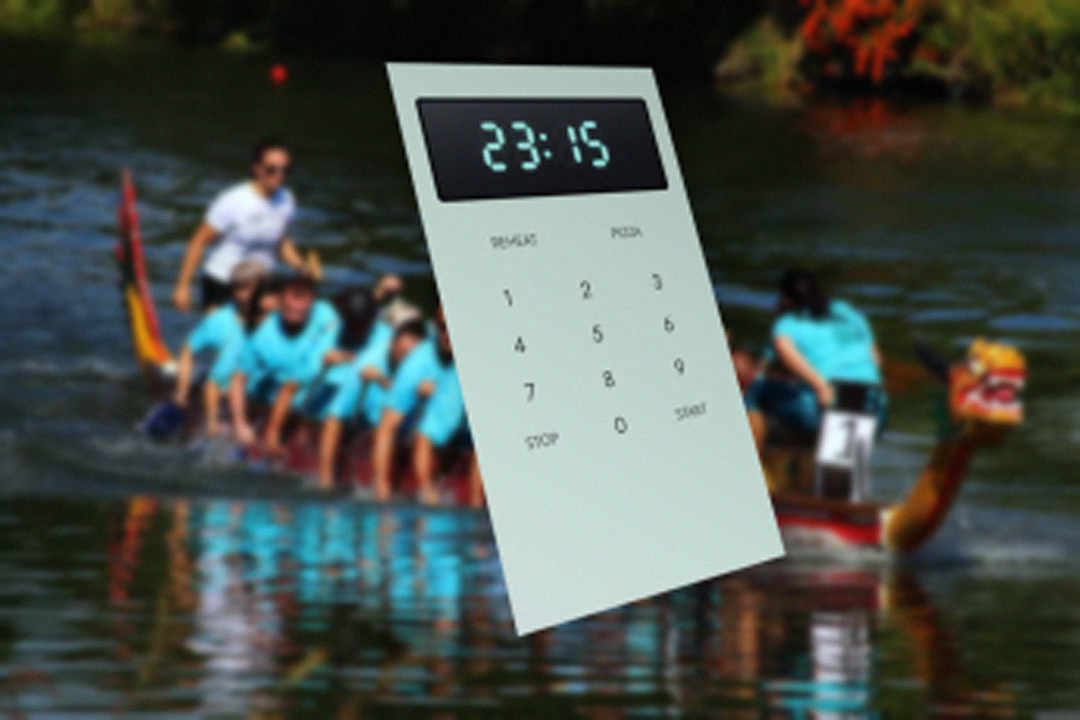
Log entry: 23:15
